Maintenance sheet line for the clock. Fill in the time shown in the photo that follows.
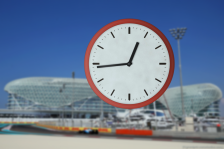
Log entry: 12:44
